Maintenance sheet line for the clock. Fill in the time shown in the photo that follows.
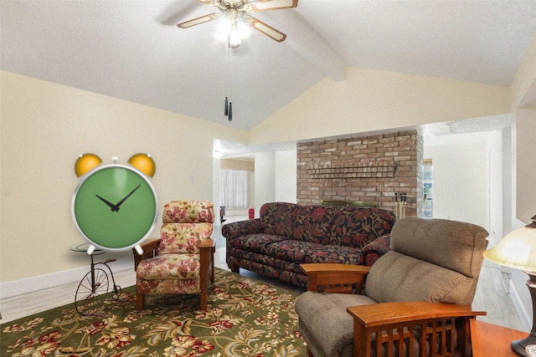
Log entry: 10:08
